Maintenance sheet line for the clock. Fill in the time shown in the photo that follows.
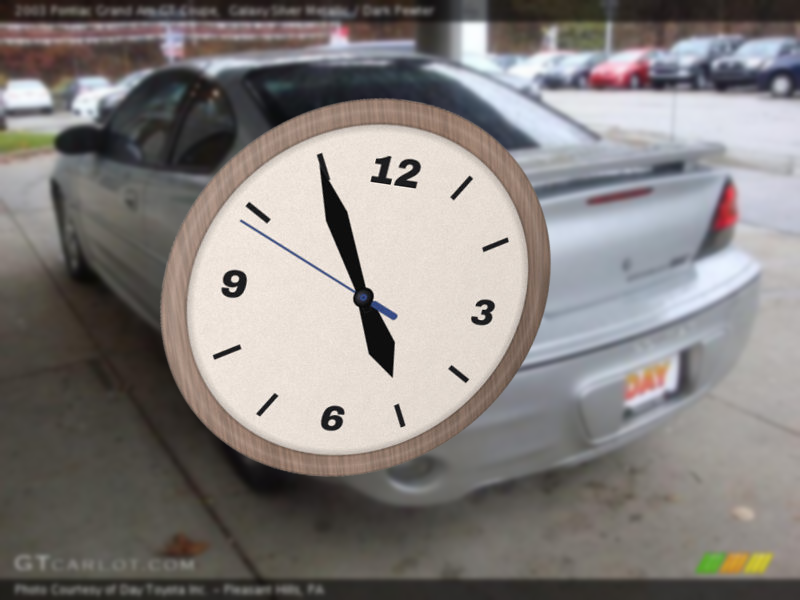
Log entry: 4:54:49
